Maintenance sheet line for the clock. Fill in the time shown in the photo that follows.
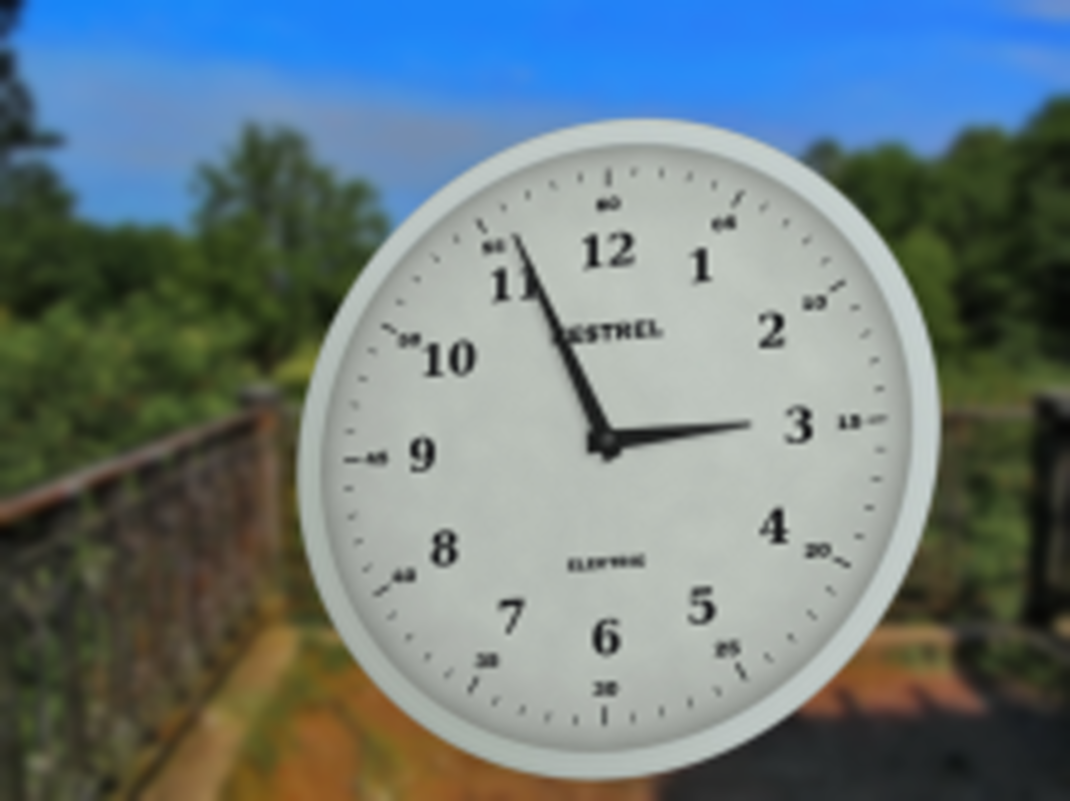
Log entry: 2:56
